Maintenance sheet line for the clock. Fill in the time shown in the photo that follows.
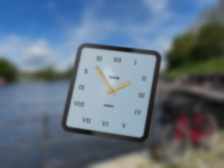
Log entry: 1:53
